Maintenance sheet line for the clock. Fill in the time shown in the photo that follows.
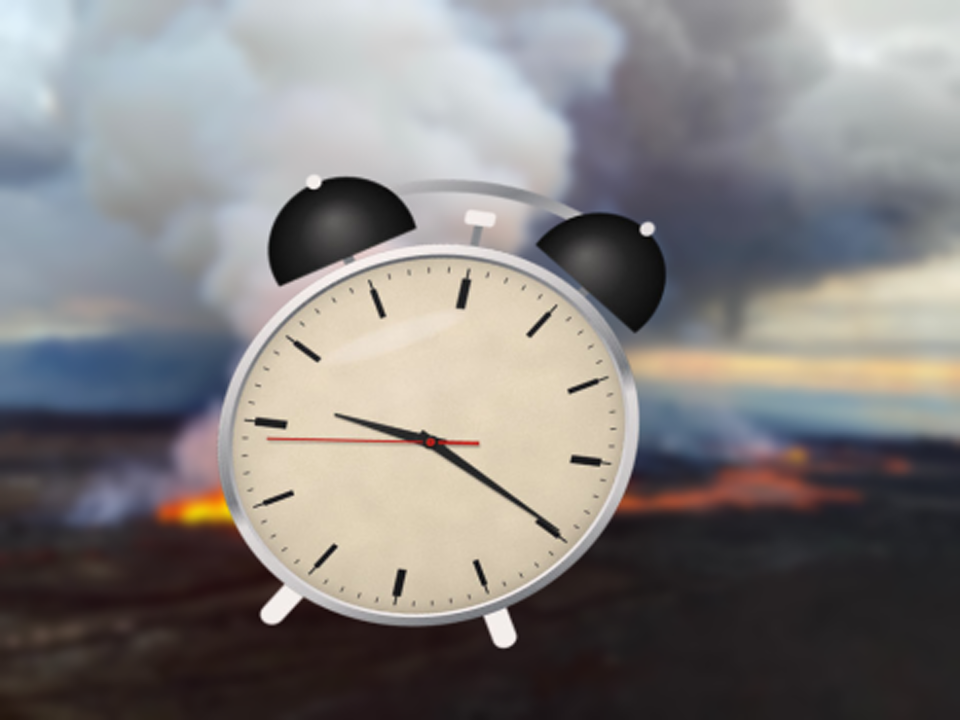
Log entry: 9:19:44
